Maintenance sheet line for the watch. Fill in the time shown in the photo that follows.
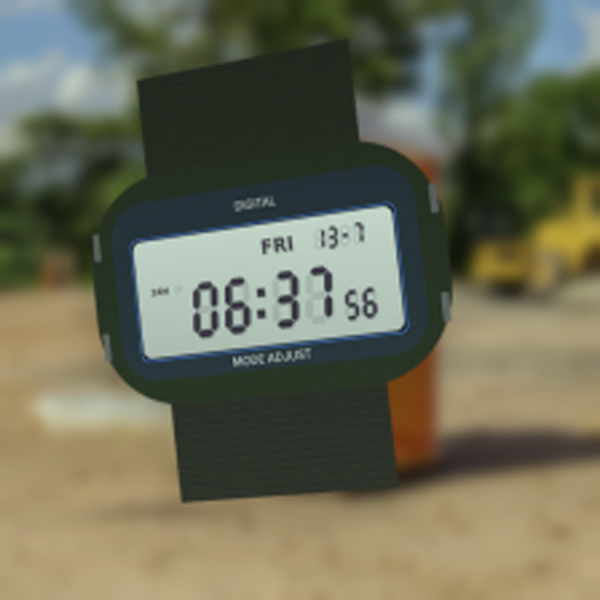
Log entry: 6:37:56
